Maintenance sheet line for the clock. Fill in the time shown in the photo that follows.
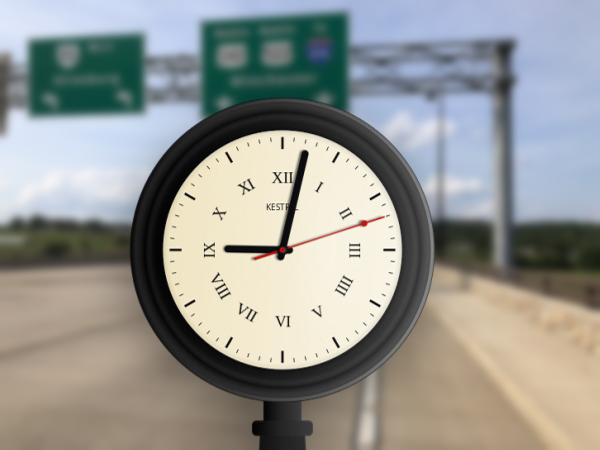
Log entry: 9:02:12
